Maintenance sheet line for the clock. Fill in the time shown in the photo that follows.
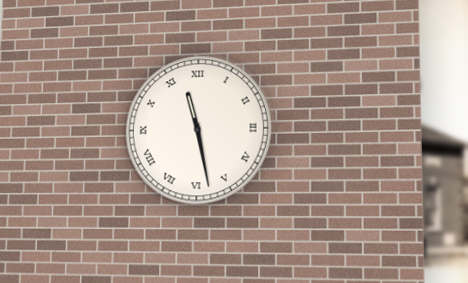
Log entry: 11:28
